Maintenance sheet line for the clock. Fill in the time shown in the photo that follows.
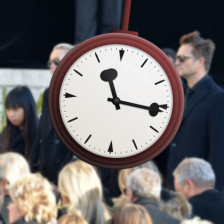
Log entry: 11:16
